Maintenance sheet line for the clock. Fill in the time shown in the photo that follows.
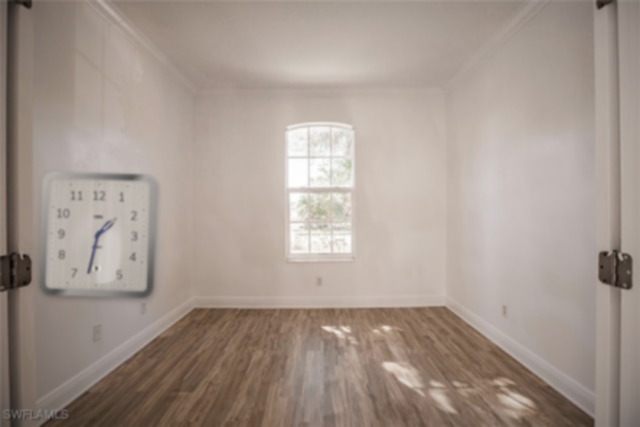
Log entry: 1:32
